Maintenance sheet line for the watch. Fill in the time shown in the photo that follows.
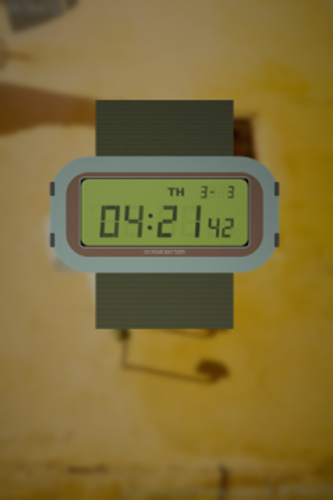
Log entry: 4:21:42
